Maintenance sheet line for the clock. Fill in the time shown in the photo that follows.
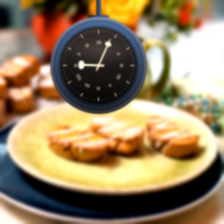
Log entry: 9:04
